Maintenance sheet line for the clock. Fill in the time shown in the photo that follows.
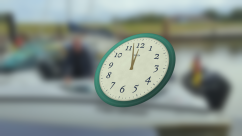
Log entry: 11:57
